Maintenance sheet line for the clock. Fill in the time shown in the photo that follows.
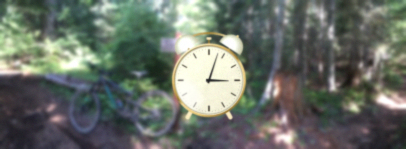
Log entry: 3:03
